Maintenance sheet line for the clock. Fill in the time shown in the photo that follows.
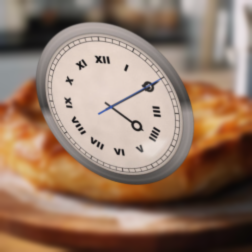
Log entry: 4:10:10
